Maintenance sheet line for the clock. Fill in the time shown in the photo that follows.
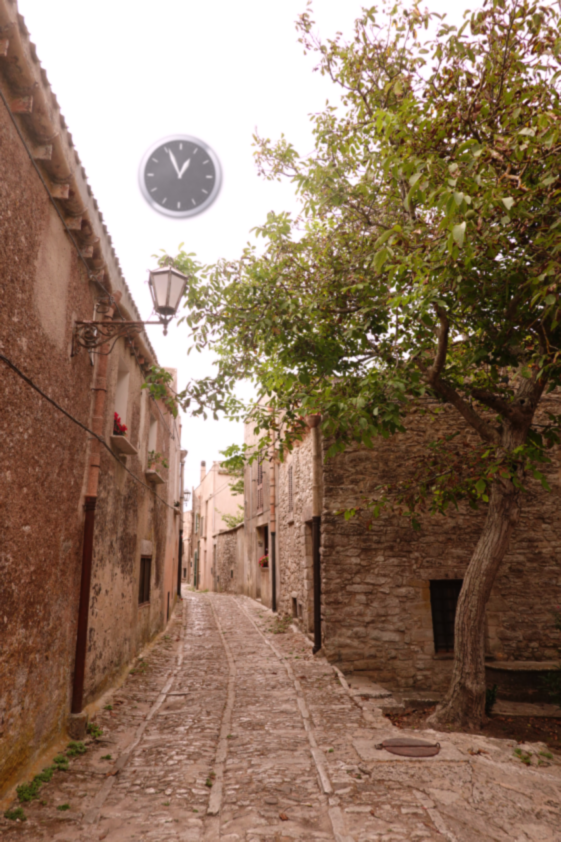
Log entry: 12:56
